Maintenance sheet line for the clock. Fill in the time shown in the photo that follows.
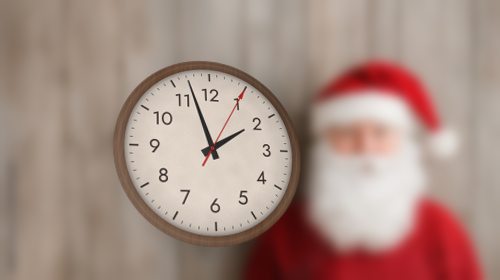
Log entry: 1:57:05
